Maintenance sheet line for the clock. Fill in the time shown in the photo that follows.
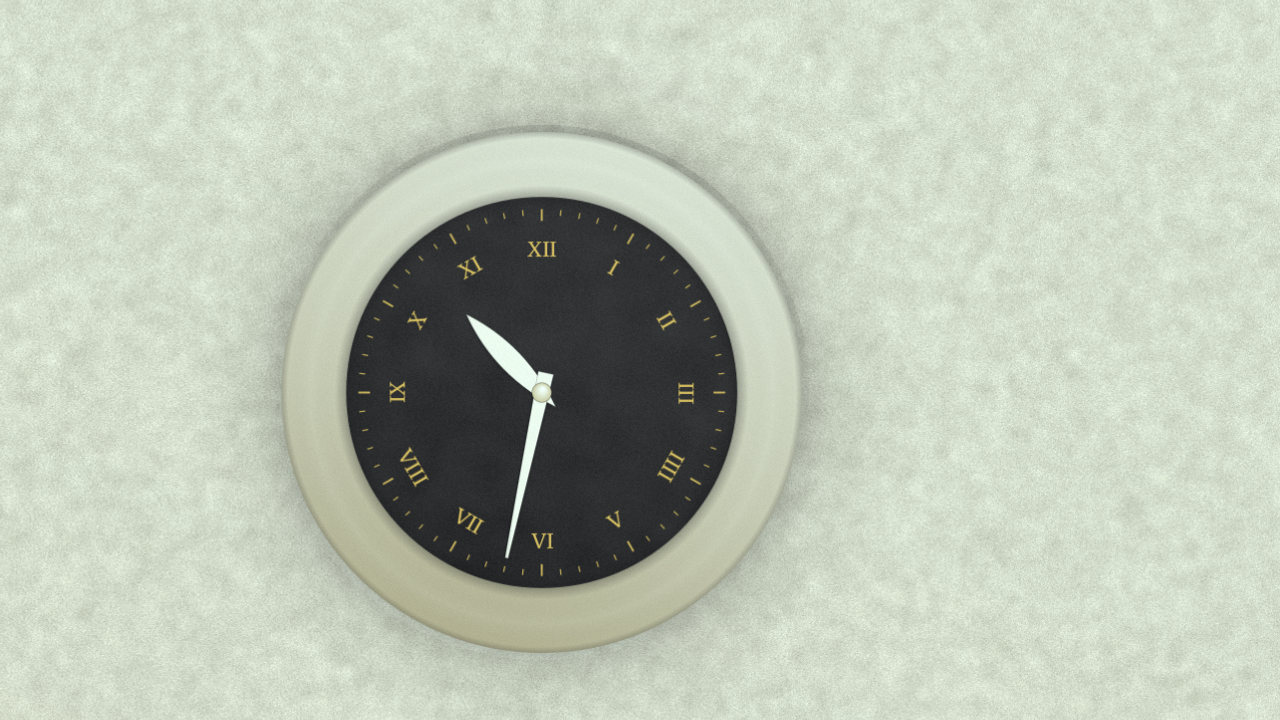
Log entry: 10:32
